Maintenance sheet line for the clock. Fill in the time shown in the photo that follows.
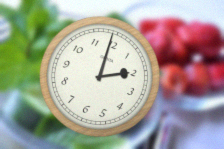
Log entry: 1:59
